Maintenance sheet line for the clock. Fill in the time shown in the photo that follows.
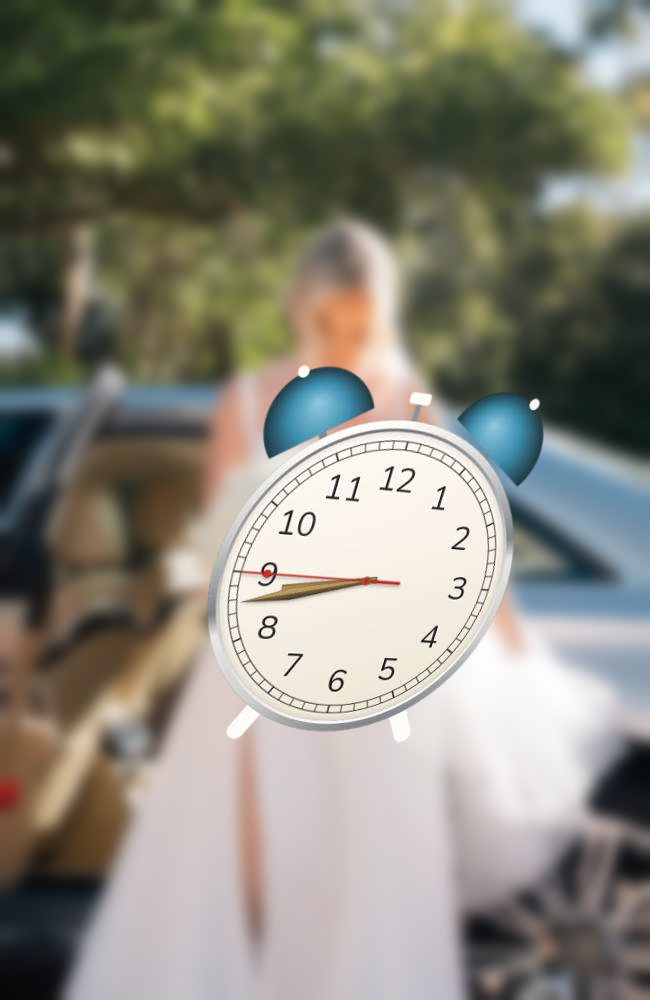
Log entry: 8:42:45
